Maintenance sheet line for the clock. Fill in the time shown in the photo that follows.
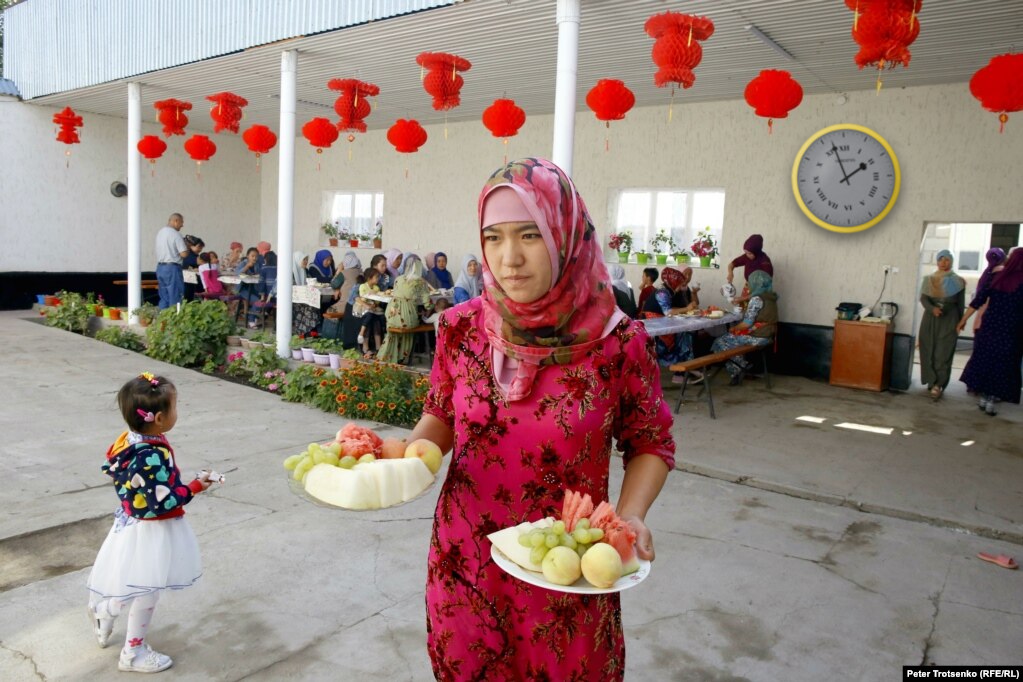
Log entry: 1:57
